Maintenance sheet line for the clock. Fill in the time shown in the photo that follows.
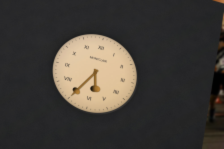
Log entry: 5:35
